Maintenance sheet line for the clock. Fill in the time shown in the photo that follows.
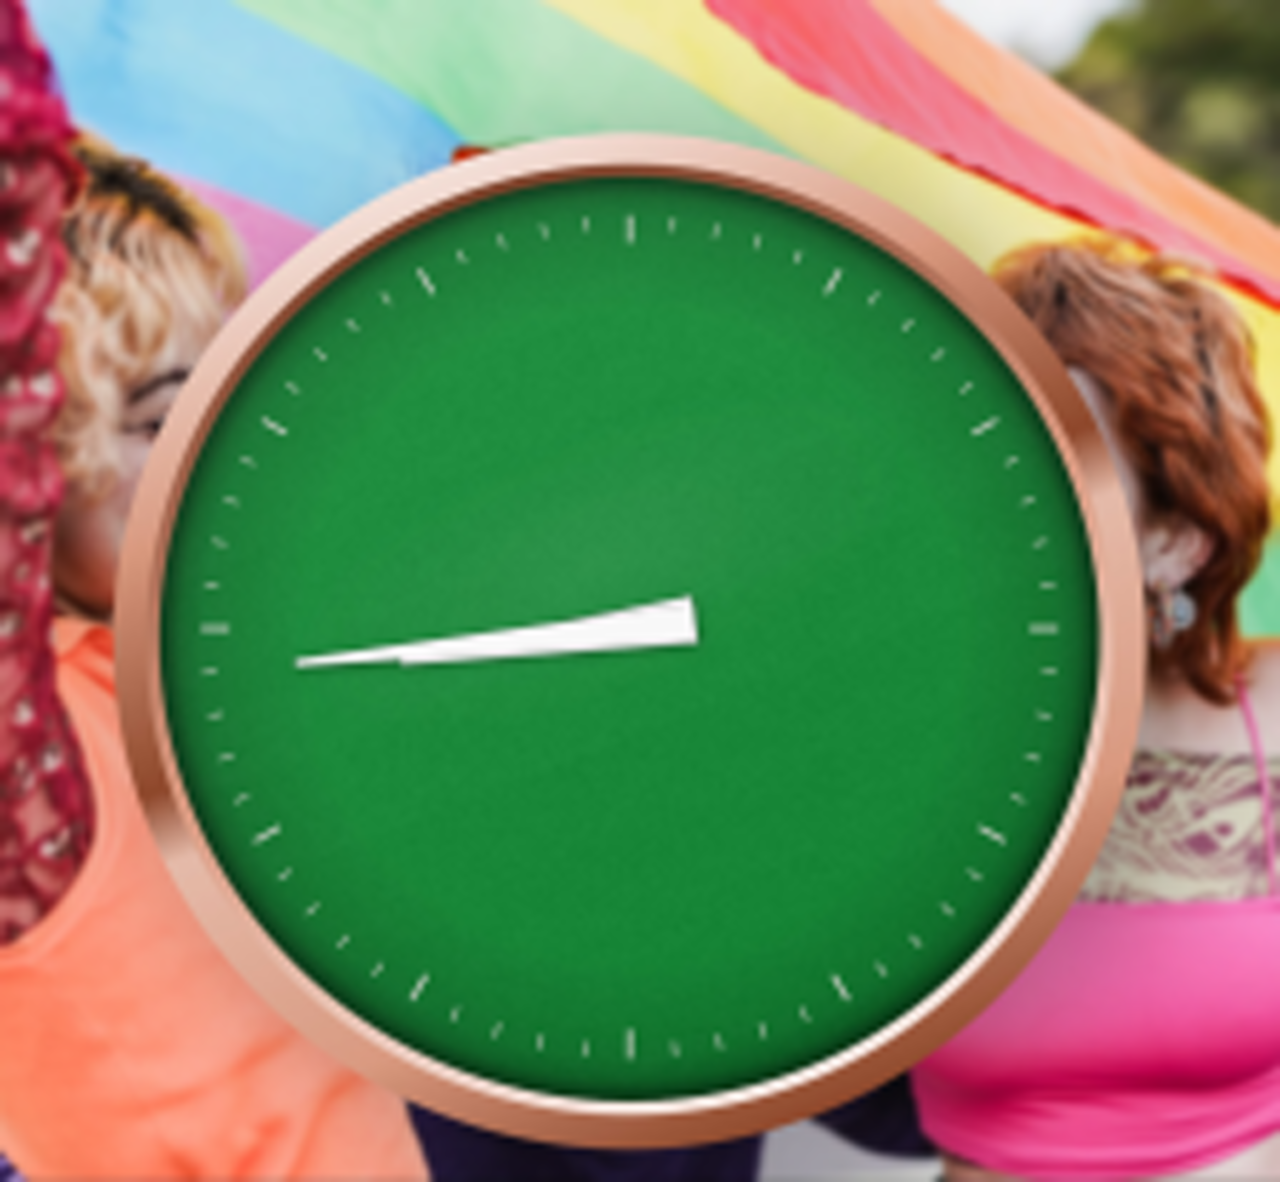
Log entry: 8:44
